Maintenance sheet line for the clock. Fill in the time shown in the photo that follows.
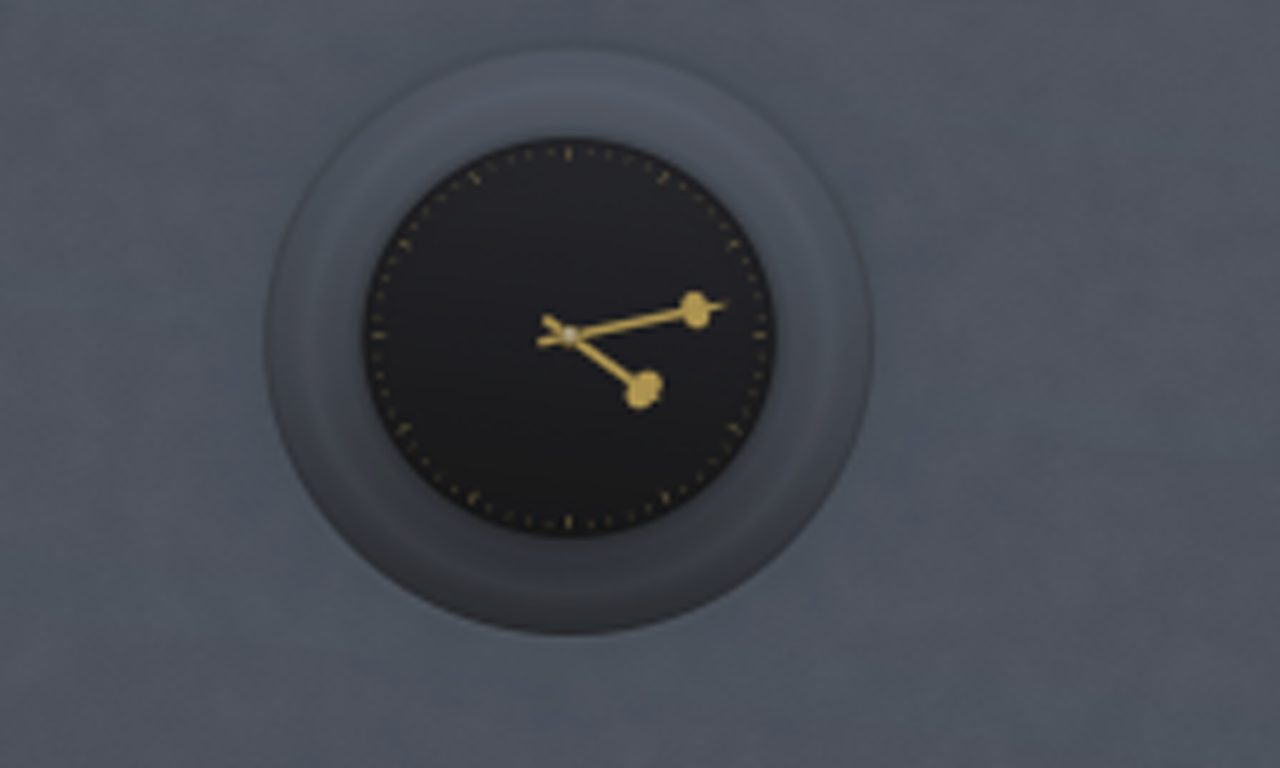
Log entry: 4:13
